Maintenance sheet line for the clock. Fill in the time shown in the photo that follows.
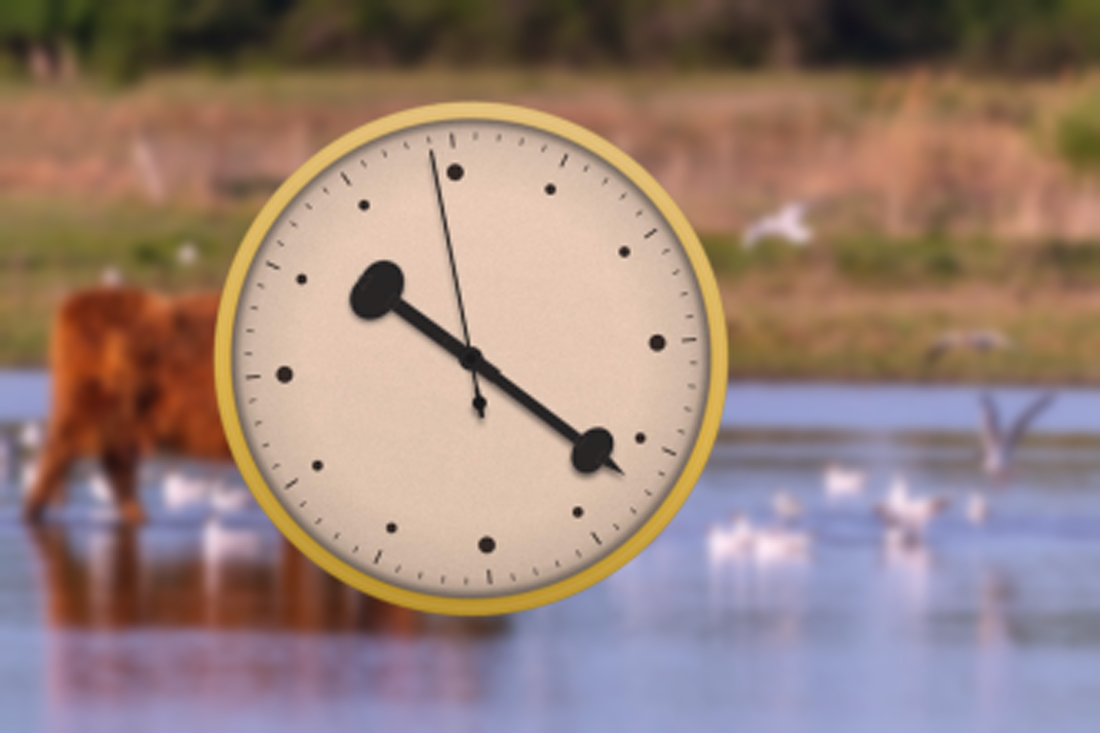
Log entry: 10:21:59
